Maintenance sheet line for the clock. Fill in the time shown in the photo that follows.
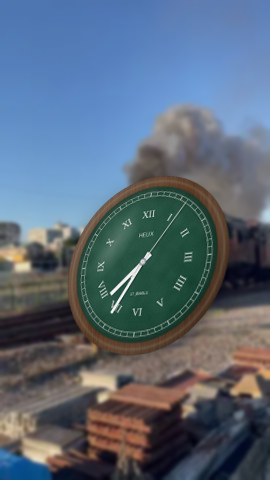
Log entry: 7:35:06
